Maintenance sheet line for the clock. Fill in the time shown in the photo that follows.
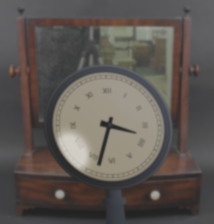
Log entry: 3:33
